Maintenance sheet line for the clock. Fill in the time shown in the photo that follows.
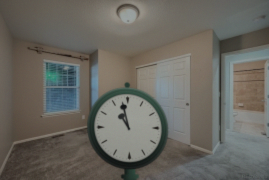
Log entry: 10:58
